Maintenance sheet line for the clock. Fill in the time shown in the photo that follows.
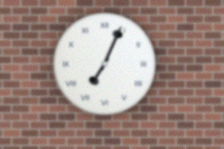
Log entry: 7:04
